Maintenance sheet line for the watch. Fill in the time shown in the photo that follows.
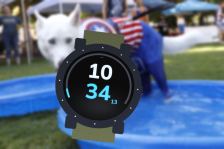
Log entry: 10:34
